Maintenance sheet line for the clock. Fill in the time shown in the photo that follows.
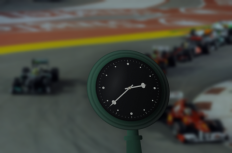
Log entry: 2:38
